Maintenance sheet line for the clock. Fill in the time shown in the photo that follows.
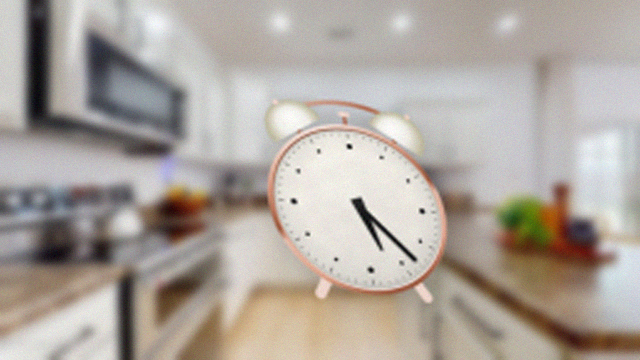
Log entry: 5:23
